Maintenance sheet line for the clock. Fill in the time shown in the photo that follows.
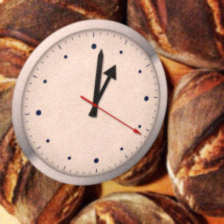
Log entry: 1:01:21
